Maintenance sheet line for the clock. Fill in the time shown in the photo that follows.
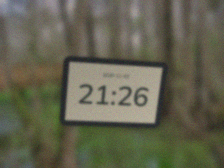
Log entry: 21:26
